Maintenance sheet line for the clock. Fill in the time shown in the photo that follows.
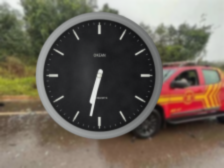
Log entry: 6:32
